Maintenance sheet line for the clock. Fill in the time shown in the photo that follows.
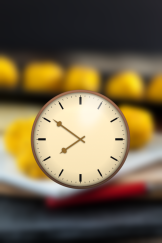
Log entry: 7:51
